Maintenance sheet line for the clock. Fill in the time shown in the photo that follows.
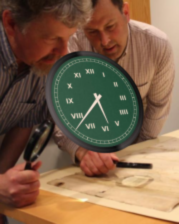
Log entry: 5:38
